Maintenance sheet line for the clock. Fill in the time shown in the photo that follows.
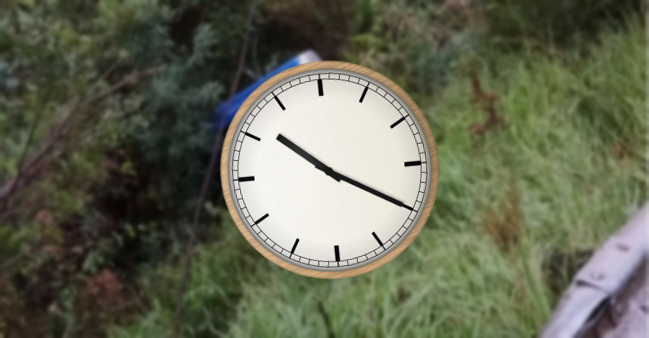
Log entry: 10:20
